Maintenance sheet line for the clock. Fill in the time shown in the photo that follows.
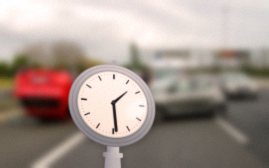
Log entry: 1:29
